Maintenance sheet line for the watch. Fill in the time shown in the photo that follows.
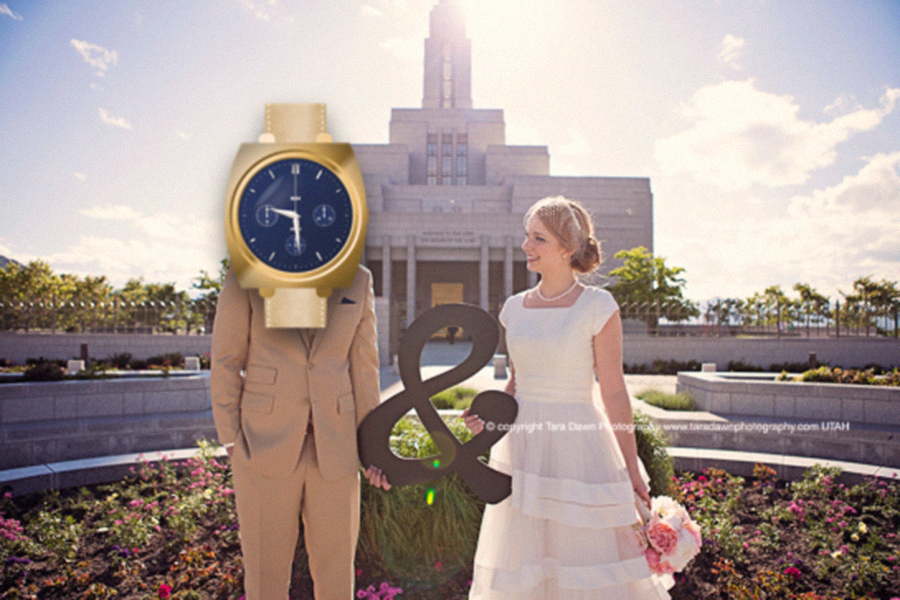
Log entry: 9:29
